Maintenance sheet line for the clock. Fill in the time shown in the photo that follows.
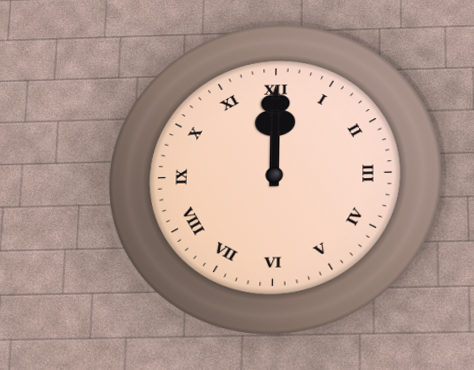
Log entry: 12:00
